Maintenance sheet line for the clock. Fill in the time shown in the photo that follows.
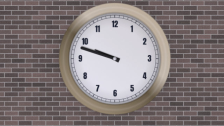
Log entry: 9:48
